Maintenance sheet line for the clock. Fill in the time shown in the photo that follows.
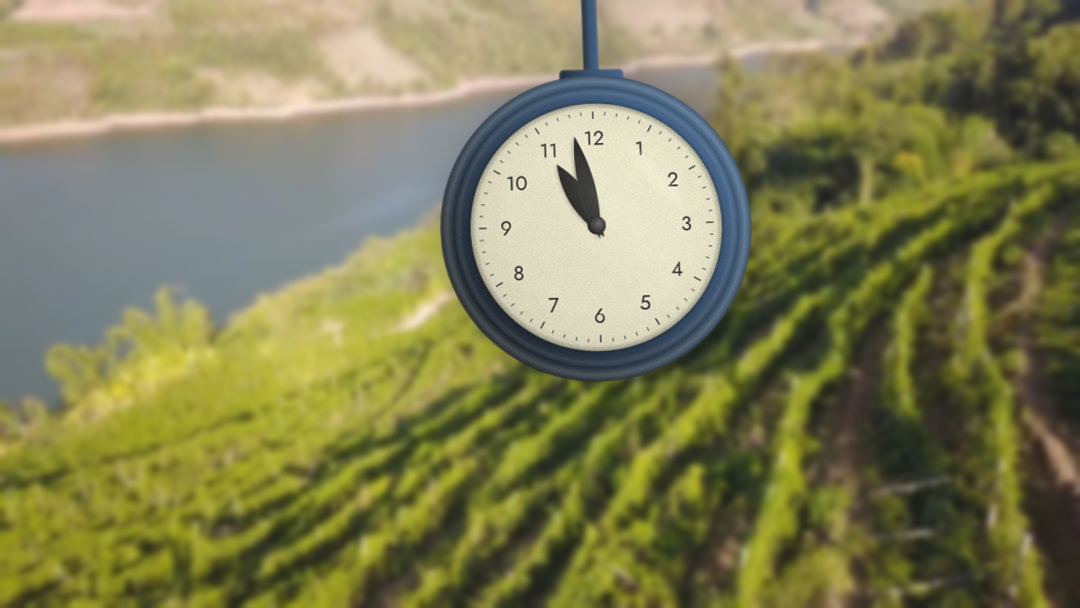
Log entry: 10:58
